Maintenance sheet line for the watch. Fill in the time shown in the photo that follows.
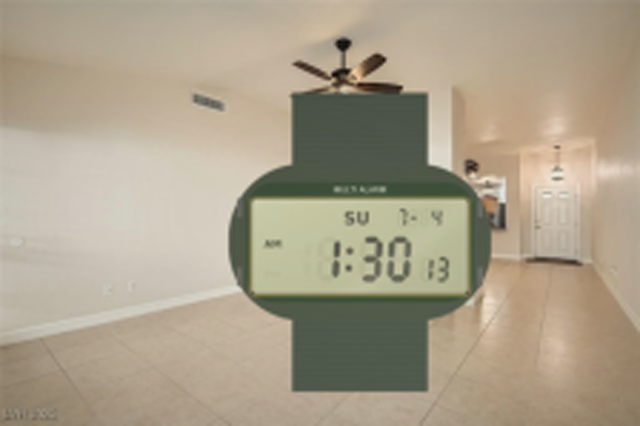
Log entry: 1:30:13
